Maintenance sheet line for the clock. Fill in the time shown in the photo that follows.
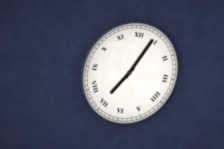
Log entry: 7:04
